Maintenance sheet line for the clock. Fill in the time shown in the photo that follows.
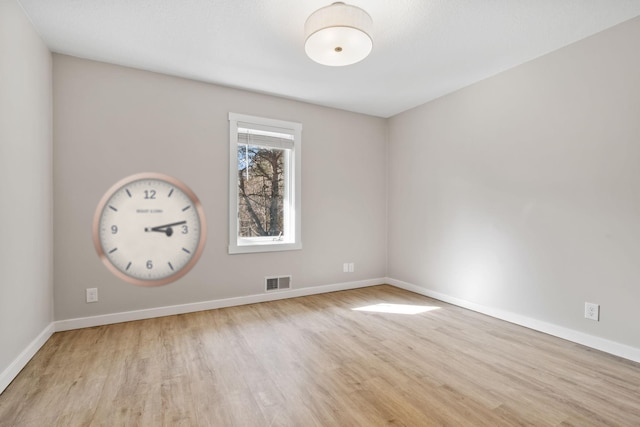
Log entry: 3:13
